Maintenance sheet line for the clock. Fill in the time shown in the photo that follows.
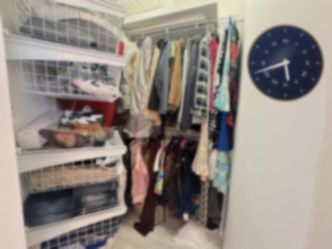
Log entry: 5:42
